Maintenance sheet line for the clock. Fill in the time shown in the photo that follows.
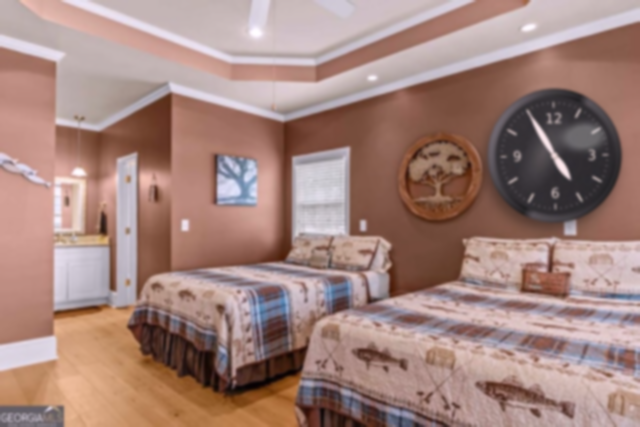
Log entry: 4:55
